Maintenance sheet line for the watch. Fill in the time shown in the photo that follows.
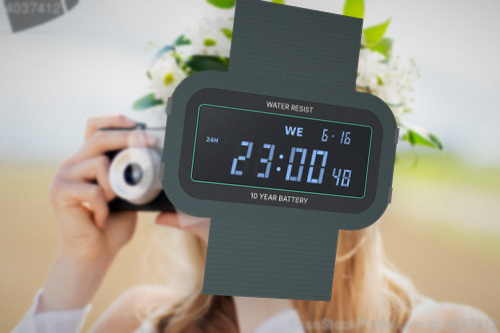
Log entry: 23:00:48
